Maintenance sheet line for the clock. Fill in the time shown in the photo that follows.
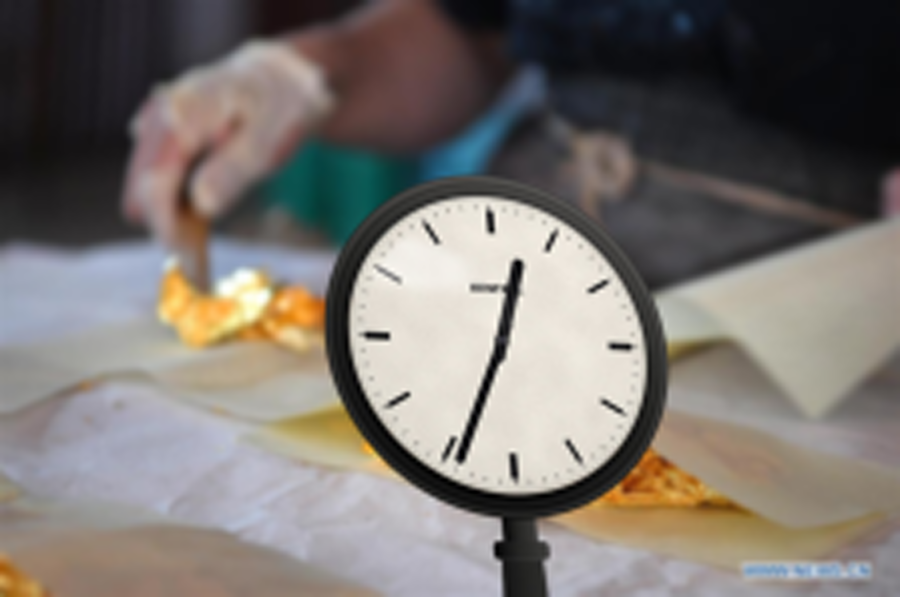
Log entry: 12:34
